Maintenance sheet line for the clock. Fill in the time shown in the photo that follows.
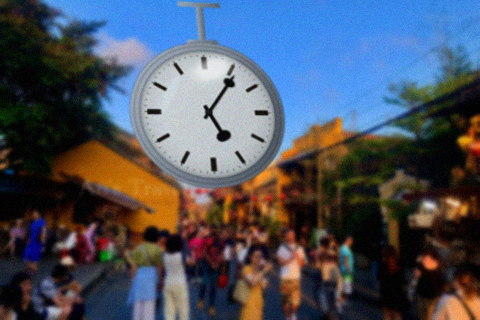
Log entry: 5:06
